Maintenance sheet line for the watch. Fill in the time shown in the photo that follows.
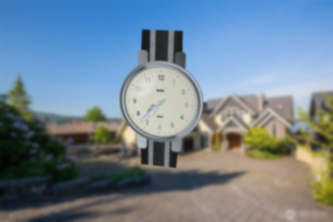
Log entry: 7:37
